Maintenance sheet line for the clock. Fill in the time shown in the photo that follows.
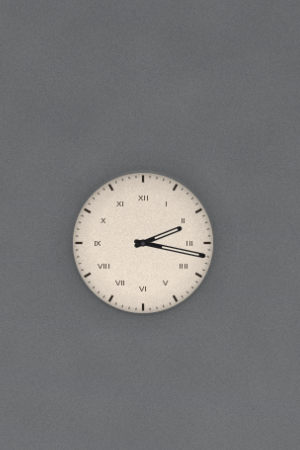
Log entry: 2:17
